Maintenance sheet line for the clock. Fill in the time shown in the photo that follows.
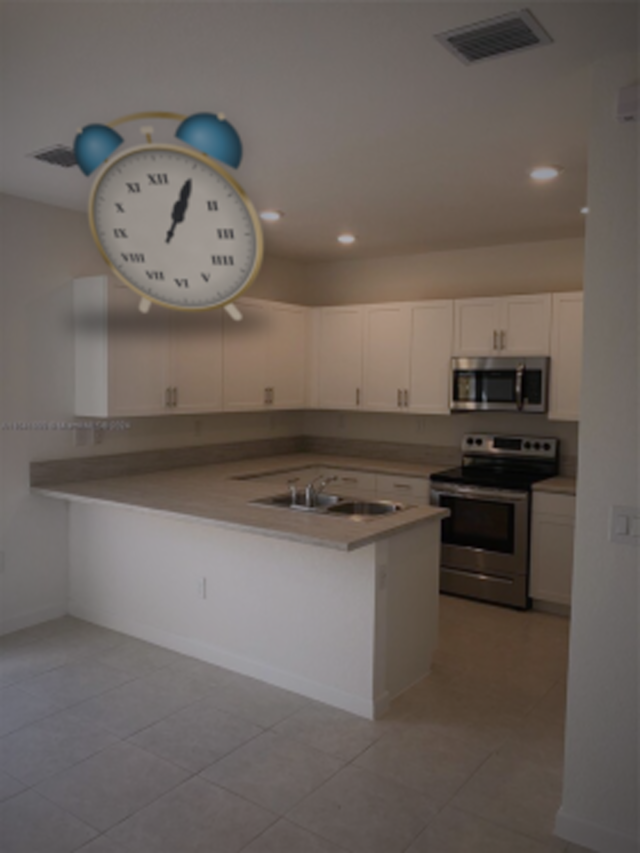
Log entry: 1:05
